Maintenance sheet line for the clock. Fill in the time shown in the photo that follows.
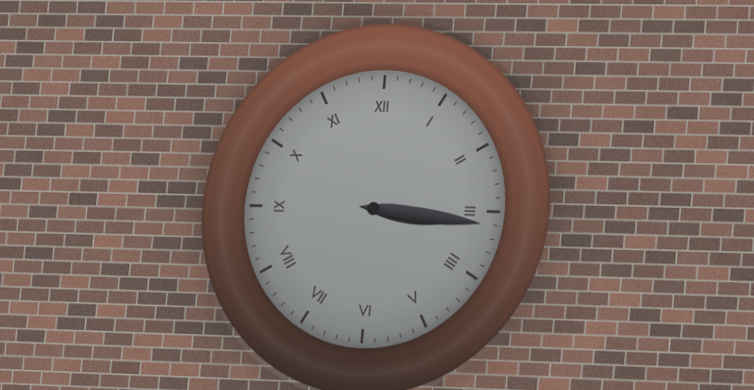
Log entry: 3:16
